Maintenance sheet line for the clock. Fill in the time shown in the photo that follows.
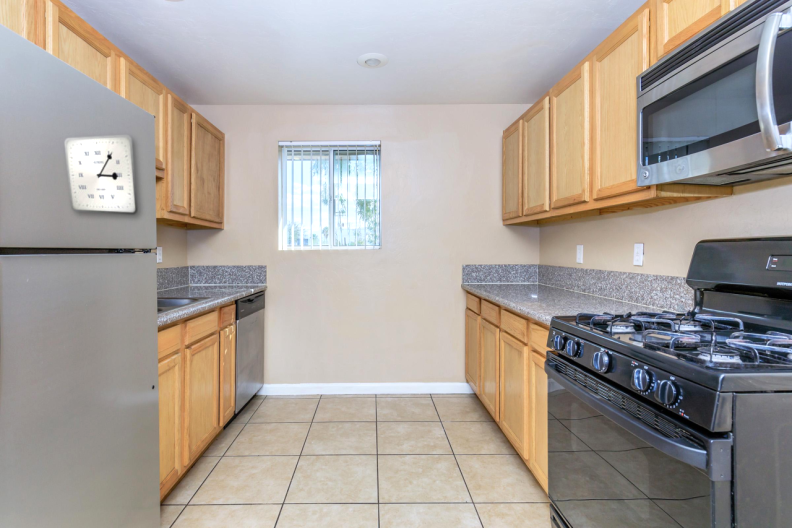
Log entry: 3:06
